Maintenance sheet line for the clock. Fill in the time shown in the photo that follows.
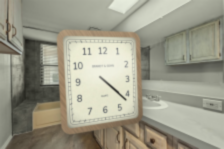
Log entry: 4:22
